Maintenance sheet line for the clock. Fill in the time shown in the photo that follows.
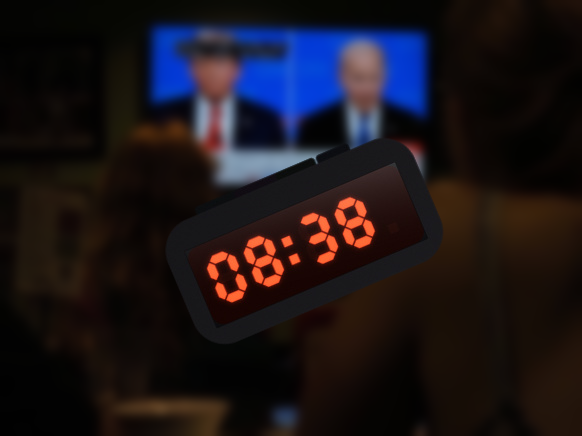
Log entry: 8:38
